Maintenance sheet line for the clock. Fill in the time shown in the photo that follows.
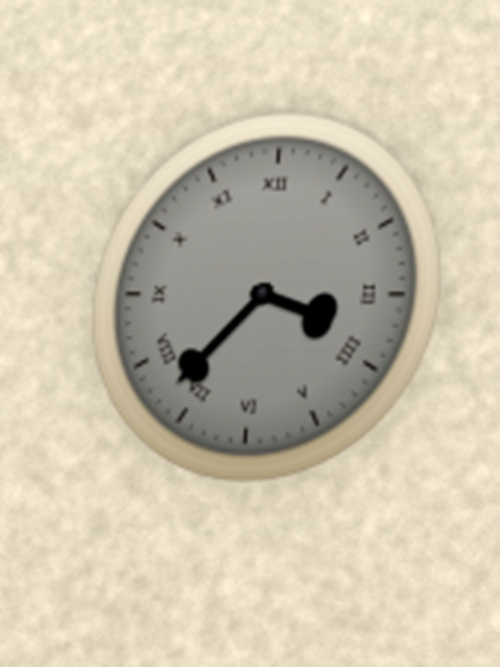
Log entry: 3:37
